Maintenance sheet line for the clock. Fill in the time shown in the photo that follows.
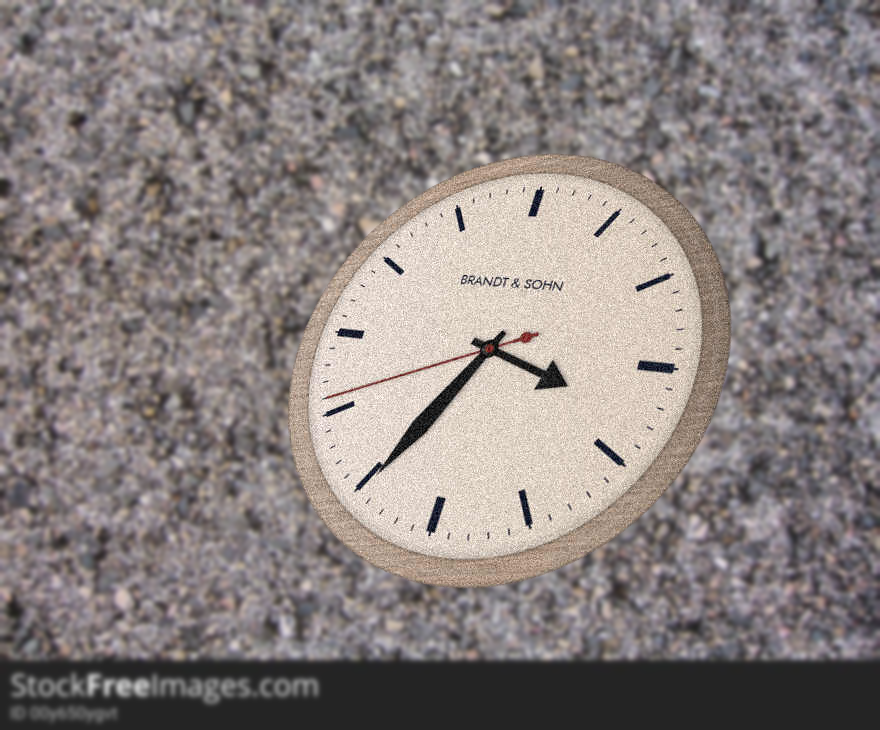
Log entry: 3:34:41
